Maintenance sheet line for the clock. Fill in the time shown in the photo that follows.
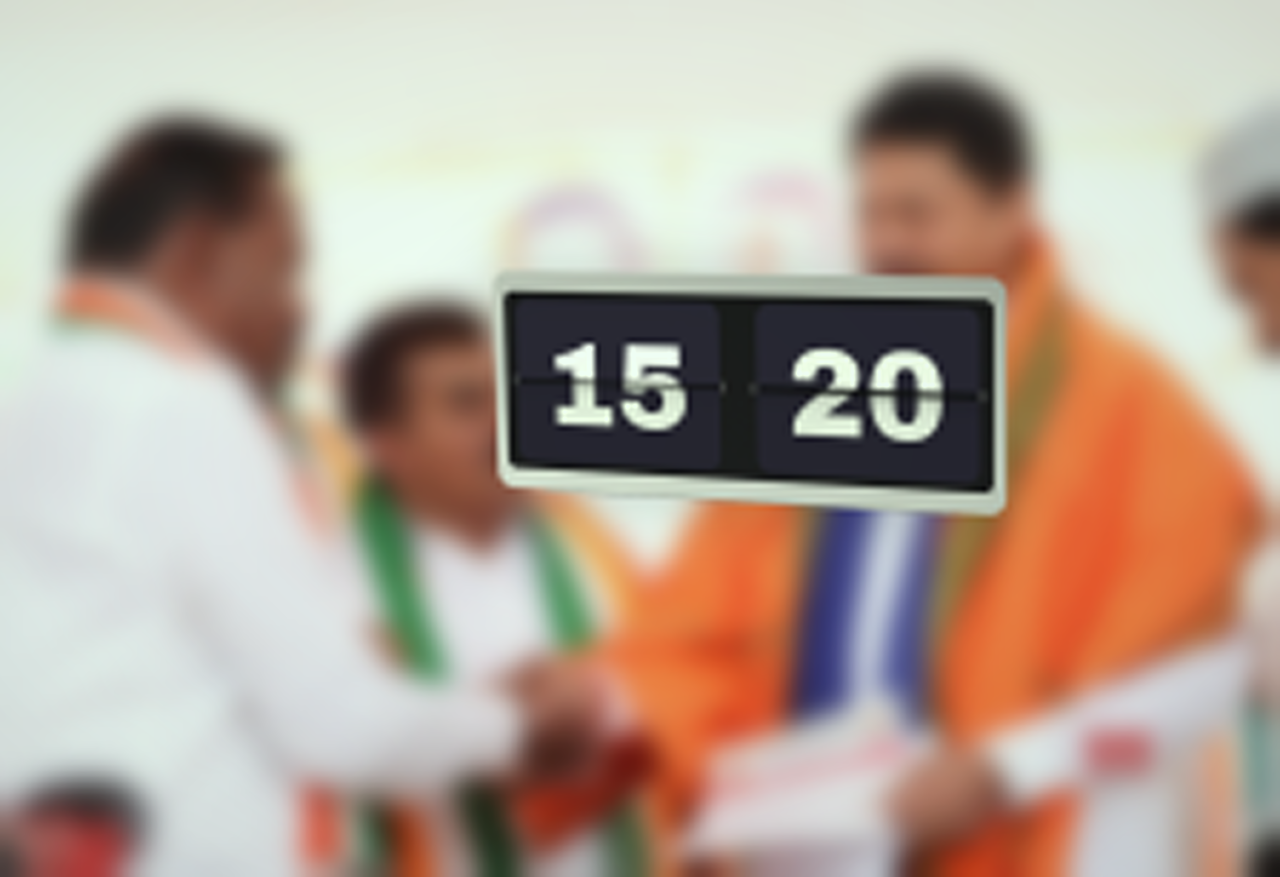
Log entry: 15:20
